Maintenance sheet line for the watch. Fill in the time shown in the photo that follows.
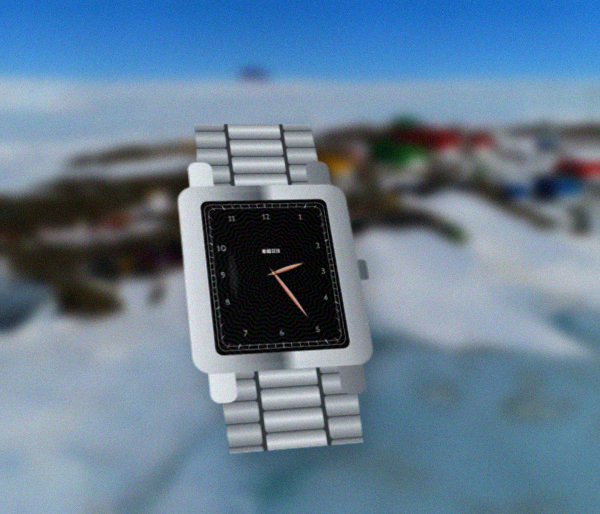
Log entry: 2:25
